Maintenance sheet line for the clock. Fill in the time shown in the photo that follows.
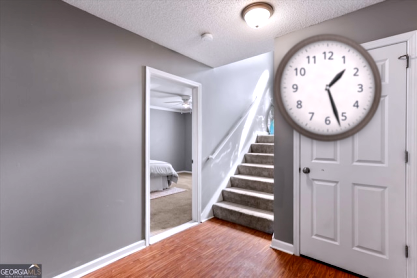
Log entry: 1:27
